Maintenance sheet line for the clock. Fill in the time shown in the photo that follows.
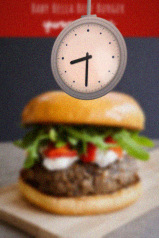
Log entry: 8:30
